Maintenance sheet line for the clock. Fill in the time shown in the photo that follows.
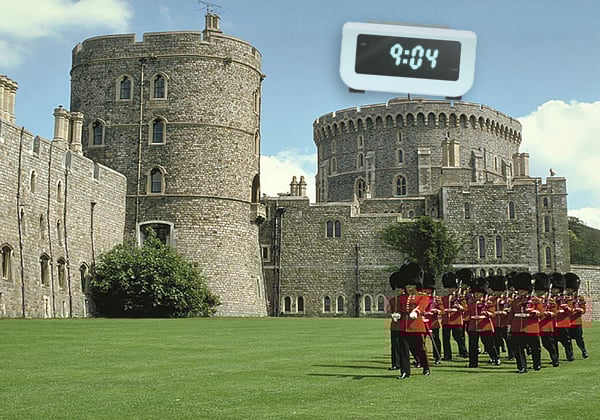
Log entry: 9:04
